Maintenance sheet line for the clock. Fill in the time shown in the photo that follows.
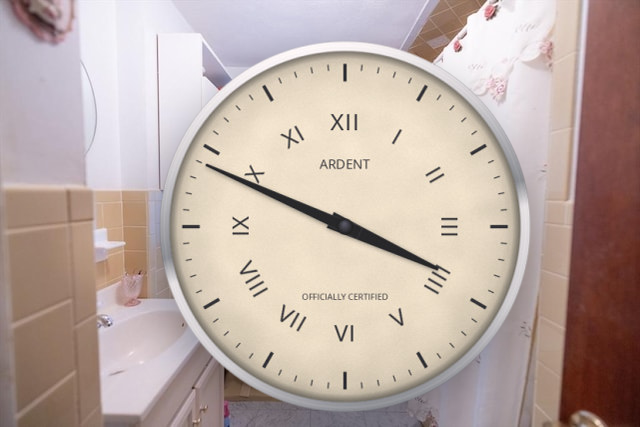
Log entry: 3:49
